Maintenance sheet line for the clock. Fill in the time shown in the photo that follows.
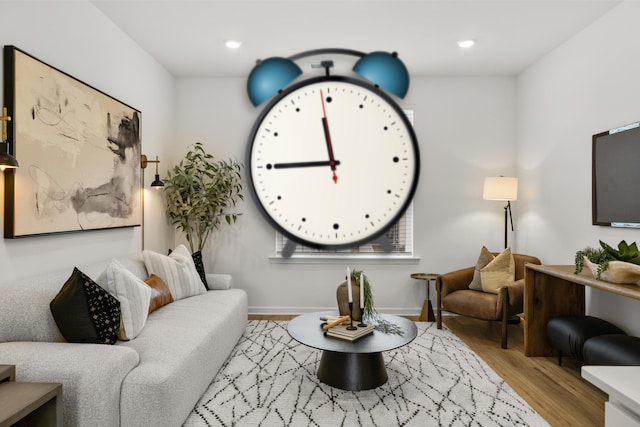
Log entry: 11:44:59
